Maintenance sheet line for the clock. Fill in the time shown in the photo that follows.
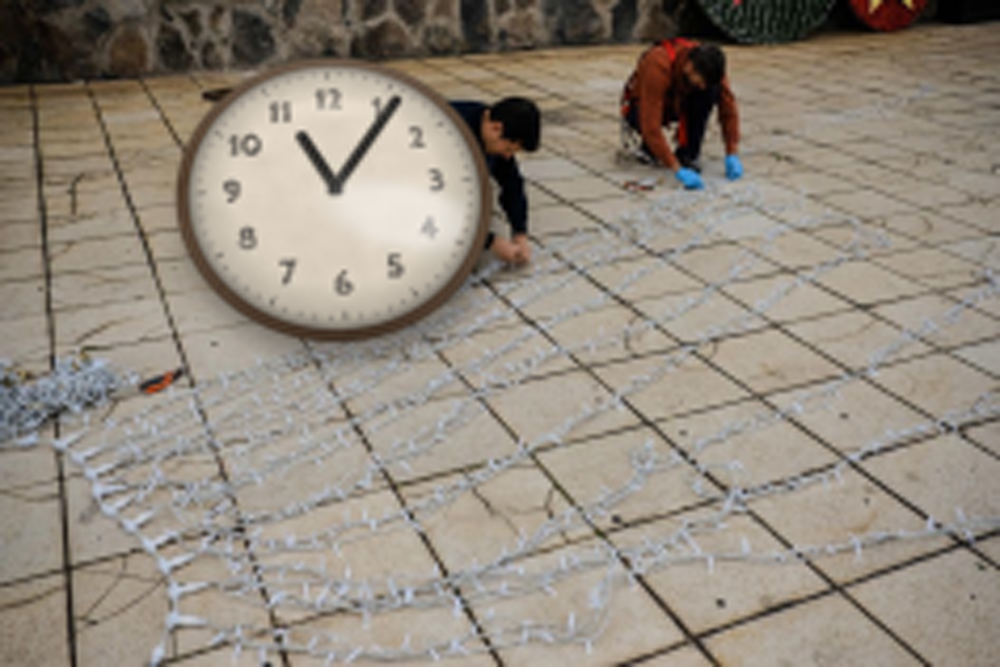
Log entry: 11:06
